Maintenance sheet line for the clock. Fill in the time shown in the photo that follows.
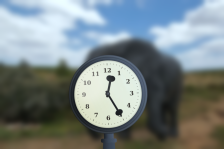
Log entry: 12:25
